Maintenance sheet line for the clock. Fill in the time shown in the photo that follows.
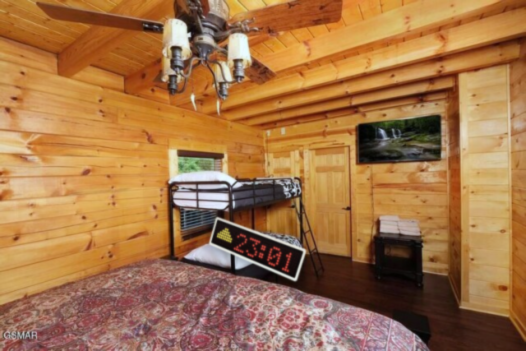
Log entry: 23:01
